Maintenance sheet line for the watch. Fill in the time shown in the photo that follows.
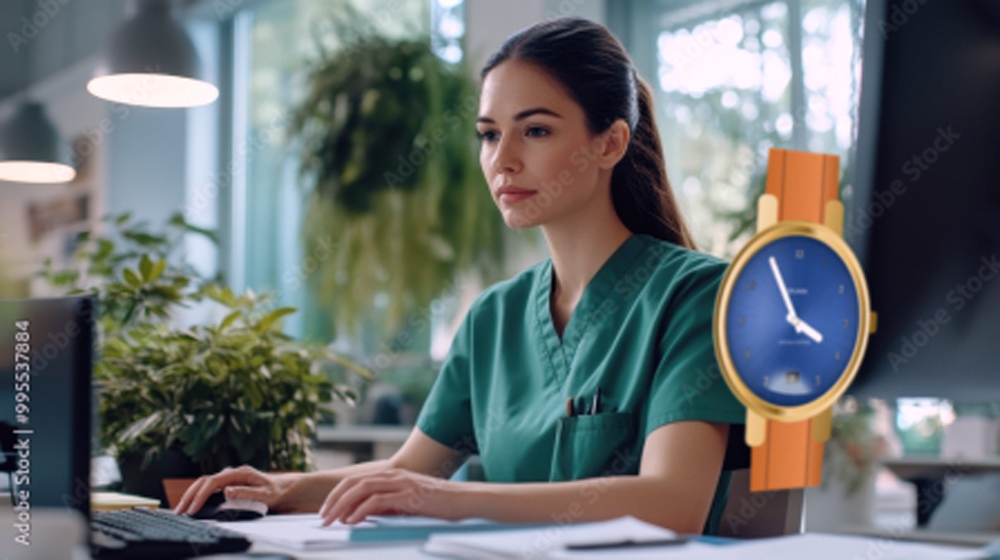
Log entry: 3:55
